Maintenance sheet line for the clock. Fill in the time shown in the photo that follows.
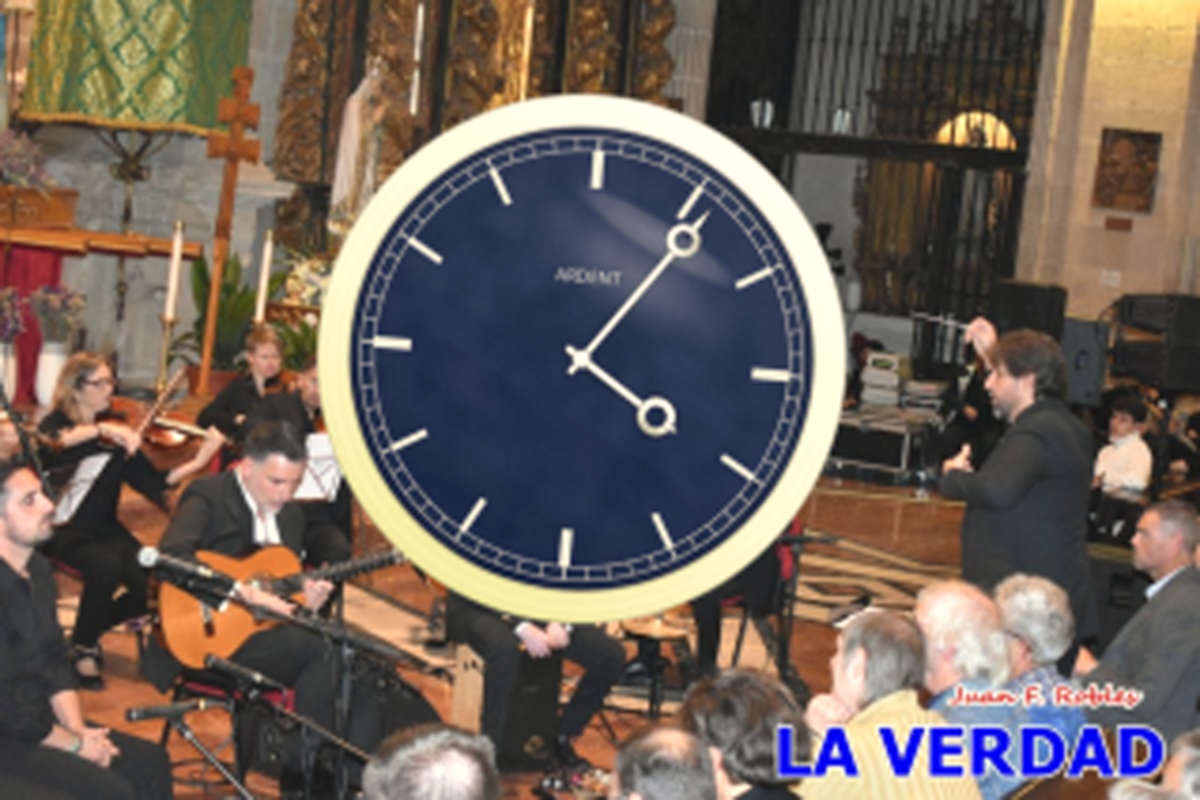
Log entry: 4:06
